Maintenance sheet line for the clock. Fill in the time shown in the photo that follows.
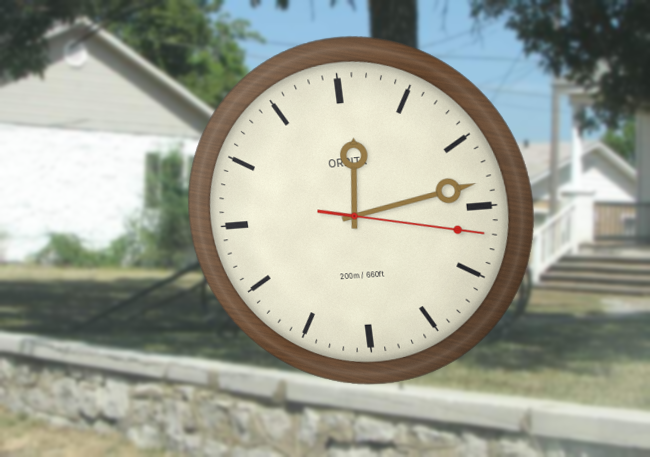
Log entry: 12:13:17
